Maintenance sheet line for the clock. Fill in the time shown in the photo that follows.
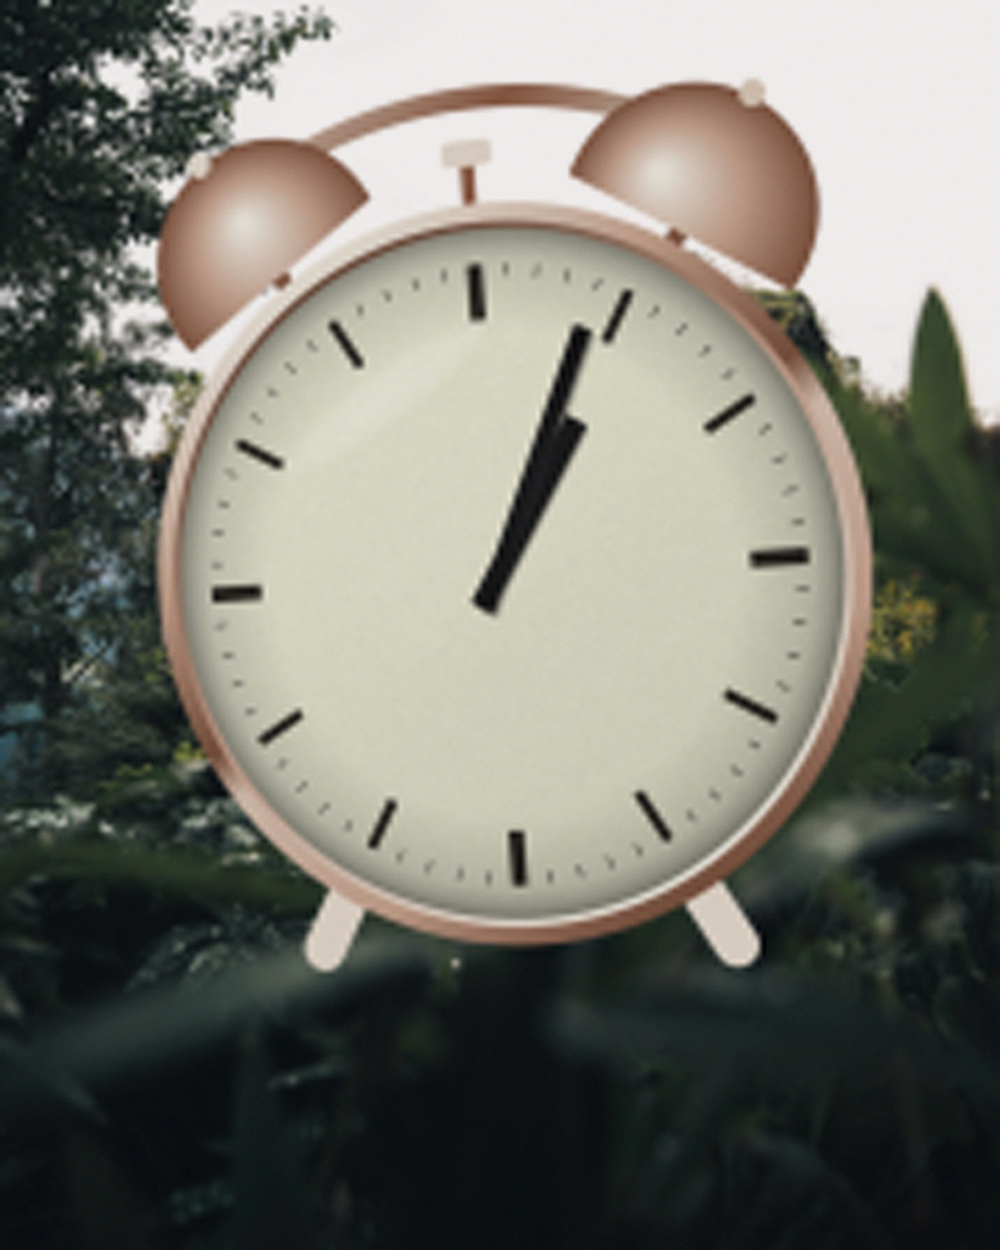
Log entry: 1:04
